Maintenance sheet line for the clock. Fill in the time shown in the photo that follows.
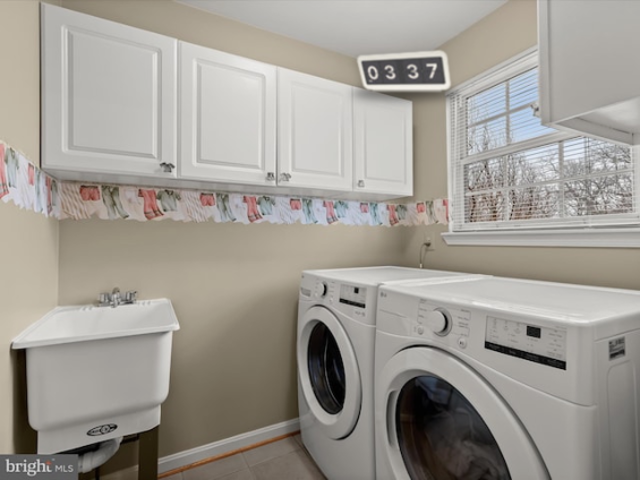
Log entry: 3:37
